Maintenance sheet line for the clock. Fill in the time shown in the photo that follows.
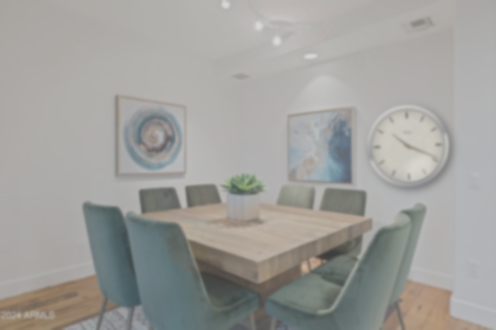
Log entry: 10:19
